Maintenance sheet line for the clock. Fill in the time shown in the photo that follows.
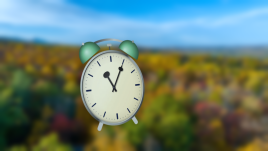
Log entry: 11:05
